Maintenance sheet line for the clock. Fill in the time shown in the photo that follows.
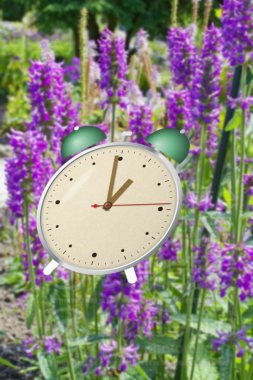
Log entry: 12:59:14
